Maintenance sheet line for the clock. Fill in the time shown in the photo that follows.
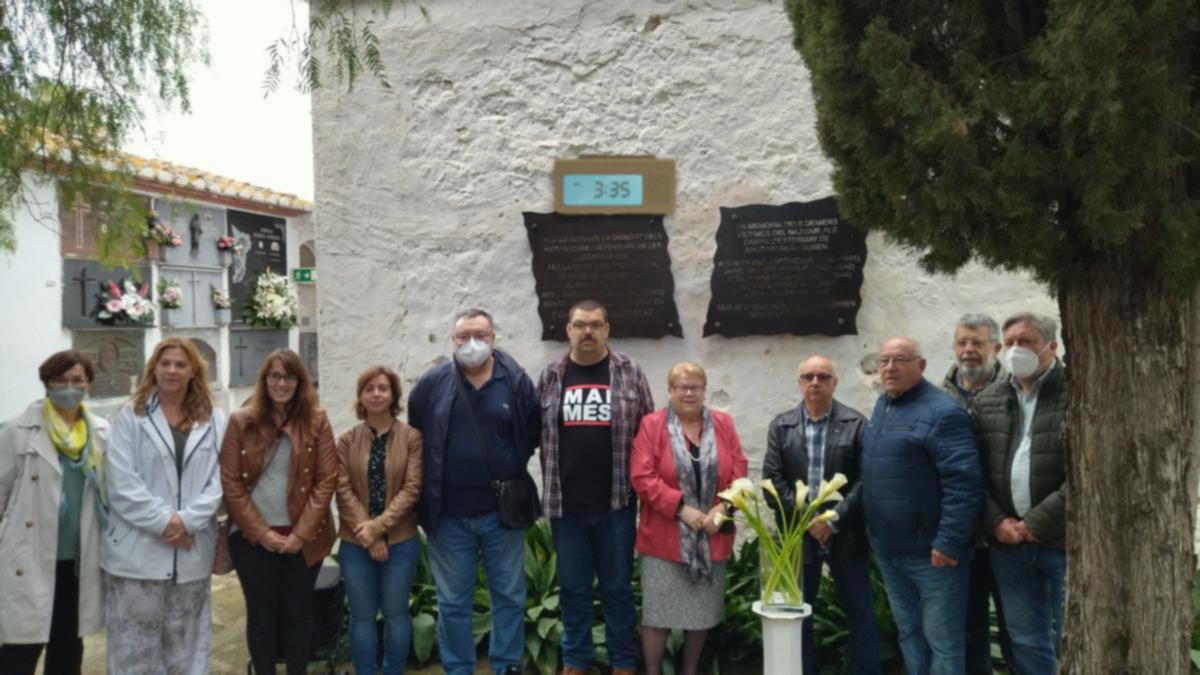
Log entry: 3:35
